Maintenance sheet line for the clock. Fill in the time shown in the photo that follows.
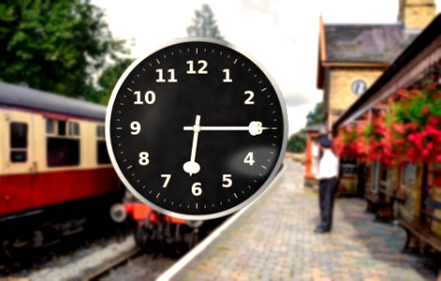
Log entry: 6:15
